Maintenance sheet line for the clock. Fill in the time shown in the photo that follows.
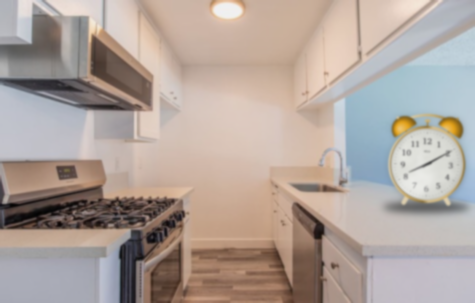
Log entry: 8:10
